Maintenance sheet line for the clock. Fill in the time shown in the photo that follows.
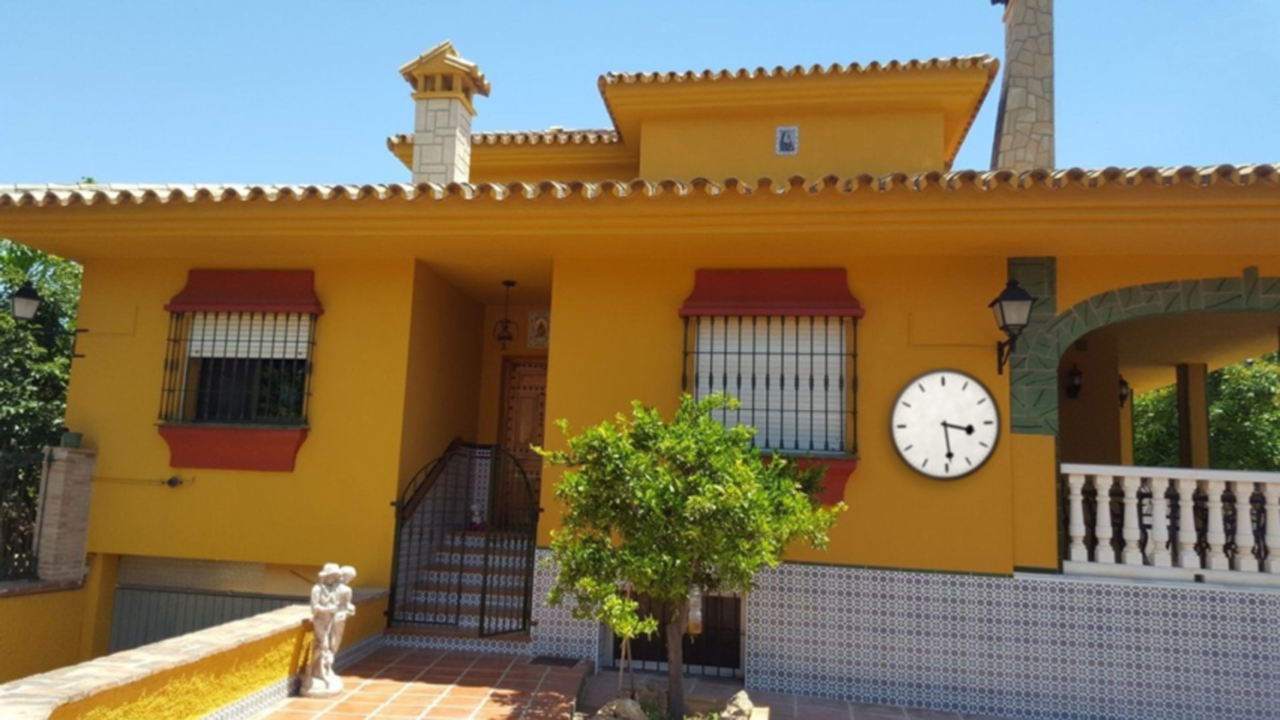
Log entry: 3:29
